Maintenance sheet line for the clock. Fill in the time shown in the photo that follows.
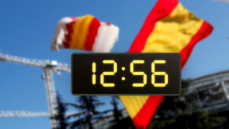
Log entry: 12:56
